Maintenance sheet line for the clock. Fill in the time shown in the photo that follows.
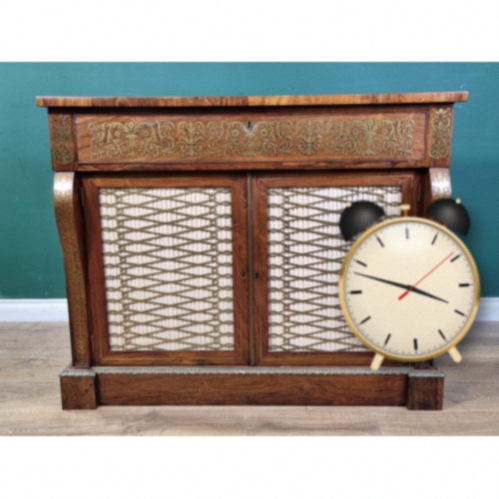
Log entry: 3:48:09
